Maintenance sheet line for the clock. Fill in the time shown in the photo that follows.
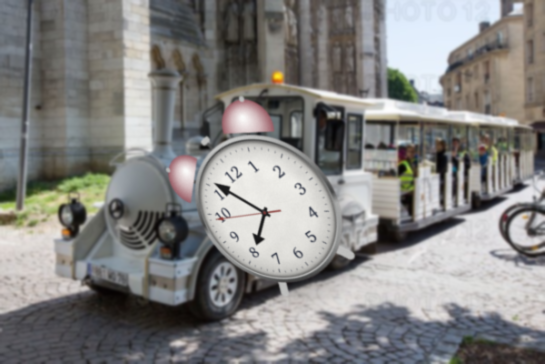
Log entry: 7:55:49
